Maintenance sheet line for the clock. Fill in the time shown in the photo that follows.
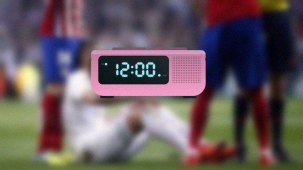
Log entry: 12:00
